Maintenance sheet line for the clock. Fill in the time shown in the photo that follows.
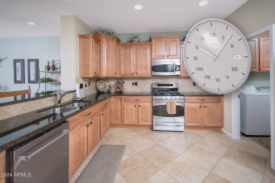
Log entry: 10:07
